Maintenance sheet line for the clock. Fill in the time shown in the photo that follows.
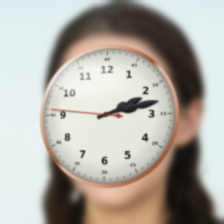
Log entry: 2:12:46
